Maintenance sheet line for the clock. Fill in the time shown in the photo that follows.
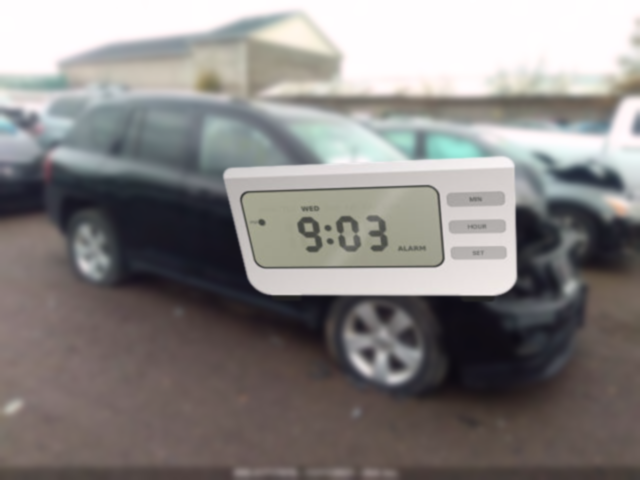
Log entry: 9:03
